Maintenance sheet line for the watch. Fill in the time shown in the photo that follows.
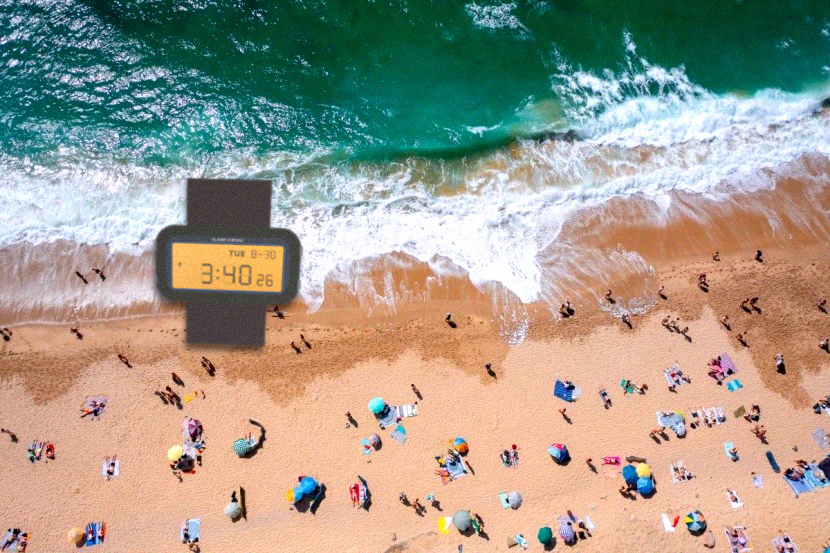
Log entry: 3:40:26
